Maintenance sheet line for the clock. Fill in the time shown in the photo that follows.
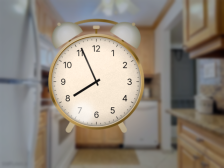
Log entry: 7:56
